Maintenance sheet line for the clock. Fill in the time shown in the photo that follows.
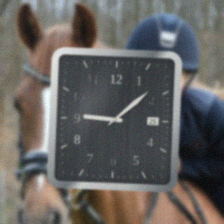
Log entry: 9:08
